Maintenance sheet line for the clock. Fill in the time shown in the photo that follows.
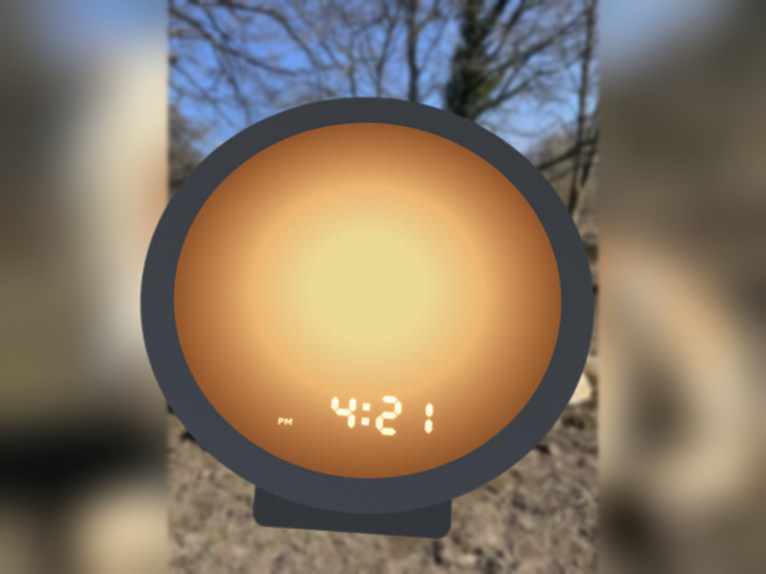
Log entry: 4:21
